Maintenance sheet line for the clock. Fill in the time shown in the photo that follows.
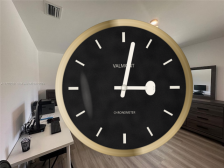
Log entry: 3:02
